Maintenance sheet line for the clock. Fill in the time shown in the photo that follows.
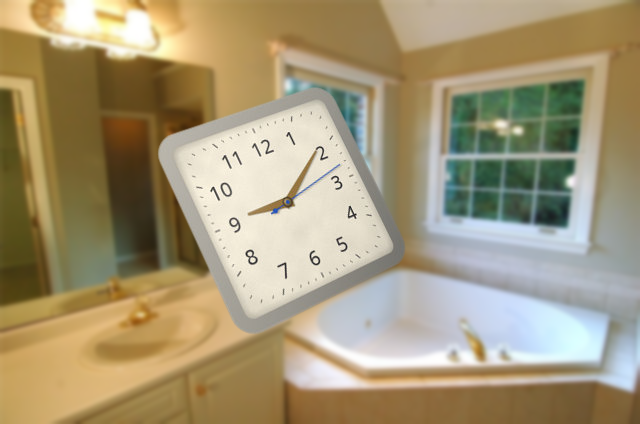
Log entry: 9:09:13
